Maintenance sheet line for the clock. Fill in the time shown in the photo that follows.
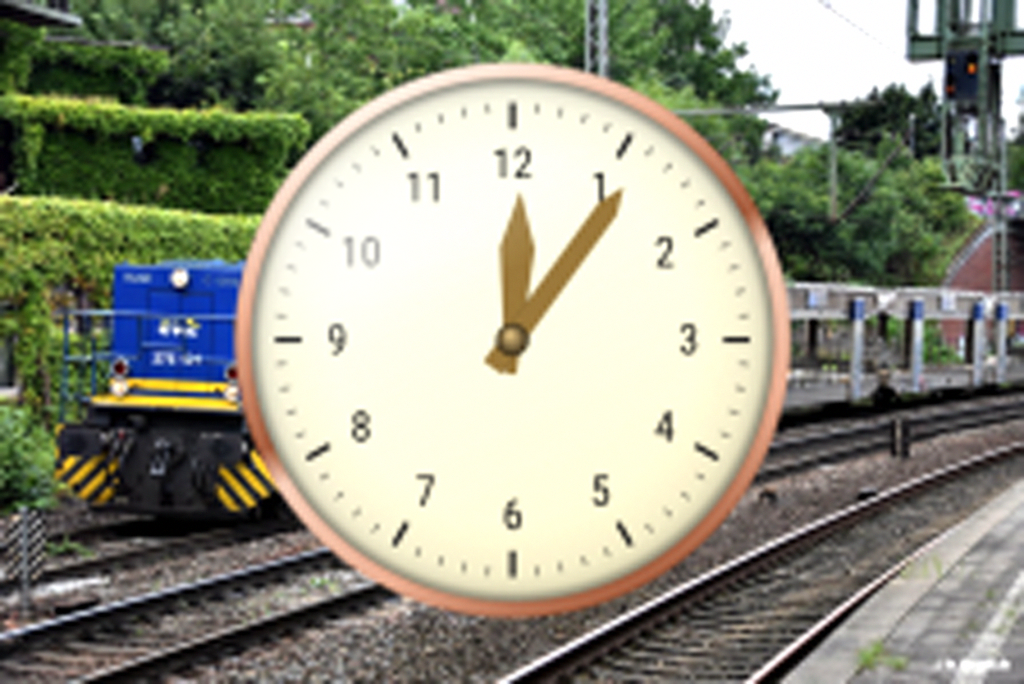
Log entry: 12:06
